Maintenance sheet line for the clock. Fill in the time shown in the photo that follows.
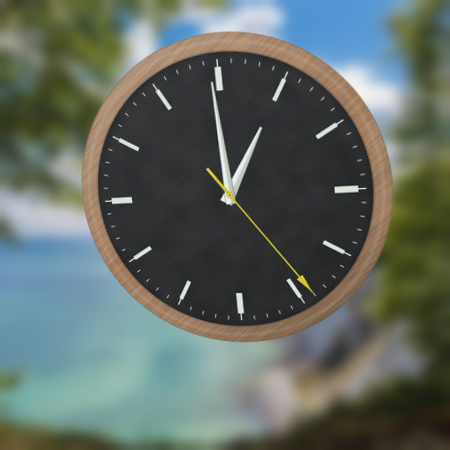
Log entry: 12:59:24
